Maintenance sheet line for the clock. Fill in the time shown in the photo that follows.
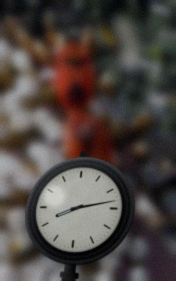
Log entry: 8:13
